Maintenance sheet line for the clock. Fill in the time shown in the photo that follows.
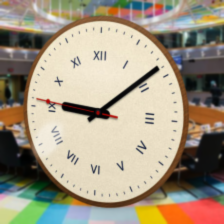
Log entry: 9:08:46
